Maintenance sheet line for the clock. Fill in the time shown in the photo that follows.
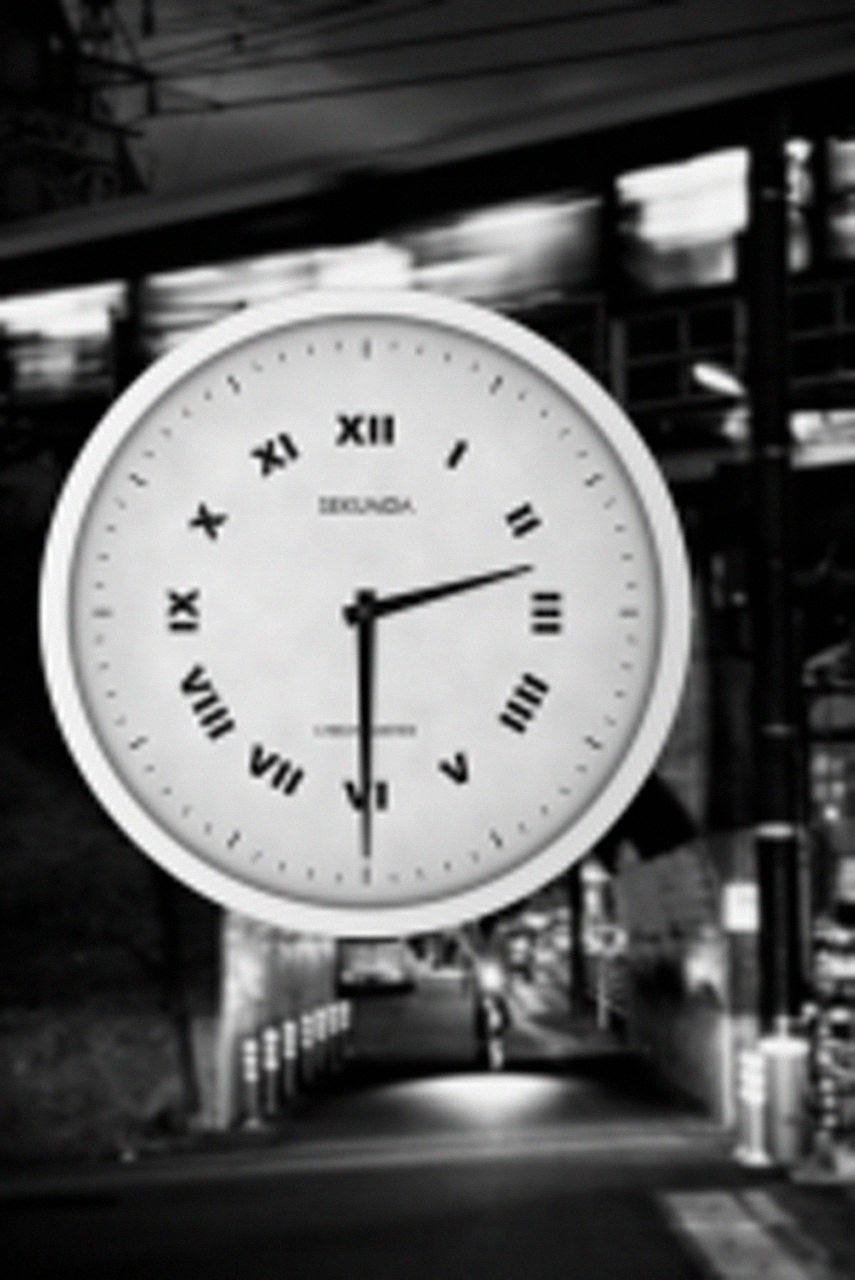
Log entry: 2:30
